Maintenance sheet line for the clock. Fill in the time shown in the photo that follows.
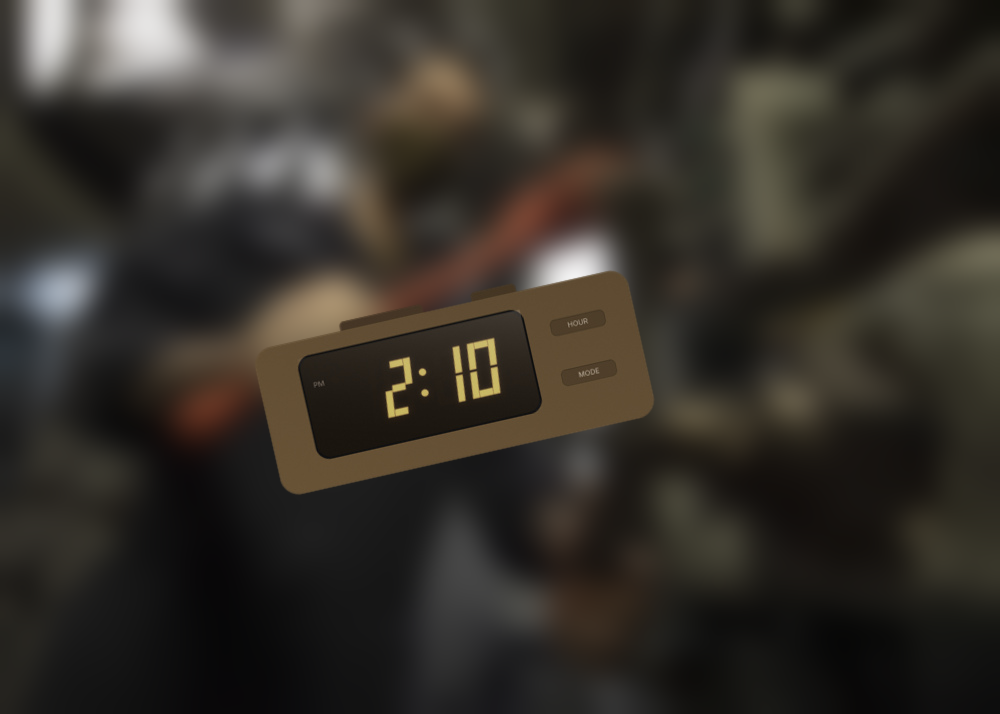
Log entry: 2:10
